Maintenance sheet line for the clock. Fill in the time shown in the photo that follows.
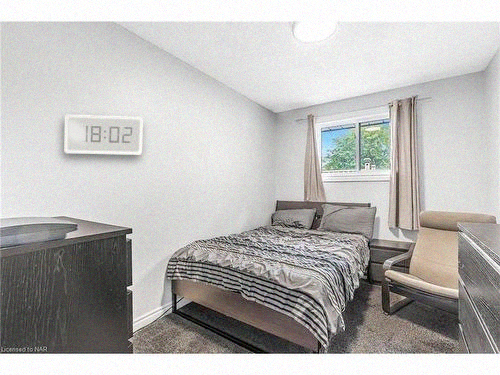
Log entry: 18:02
